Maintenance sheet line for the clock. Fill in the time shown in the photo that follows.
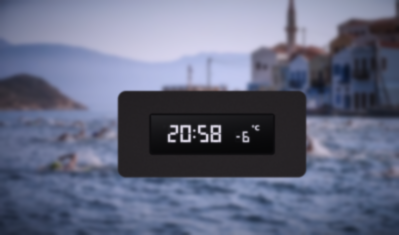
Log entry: 20:58
